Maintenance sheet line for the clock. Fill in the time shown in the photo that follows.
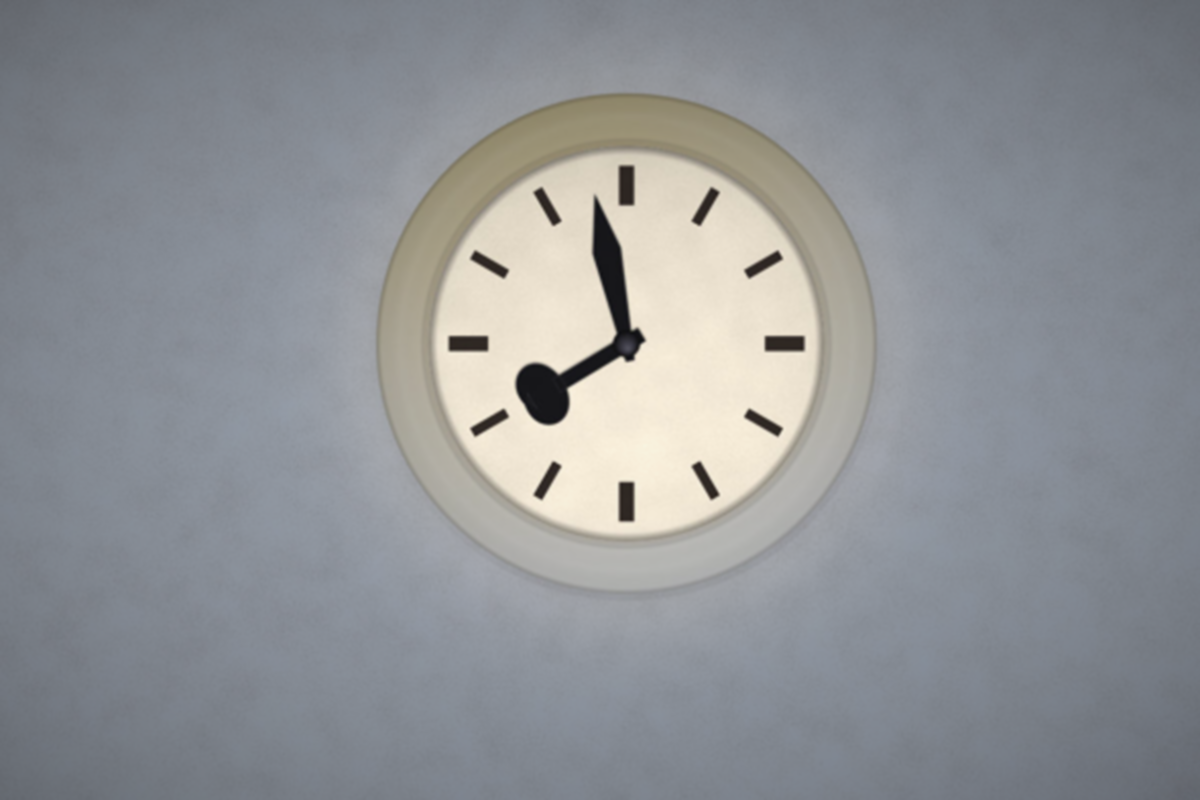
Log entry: 7:58
